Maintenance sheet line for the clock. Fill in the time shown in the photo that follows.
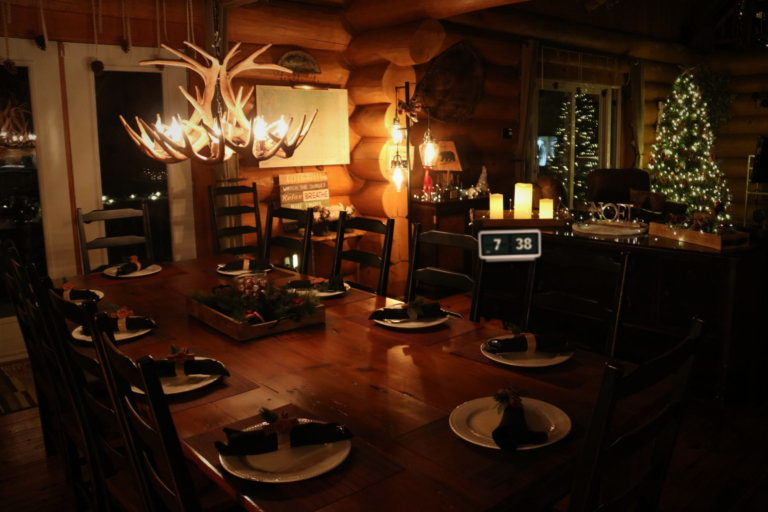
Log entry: 7:38
